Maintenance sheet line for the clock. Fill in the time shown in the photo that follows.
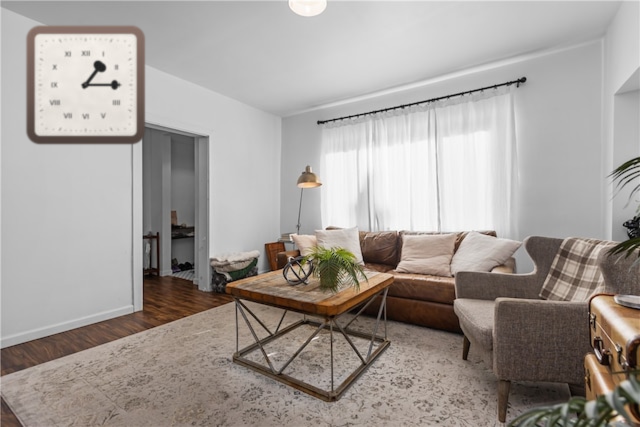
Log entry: 1:15
